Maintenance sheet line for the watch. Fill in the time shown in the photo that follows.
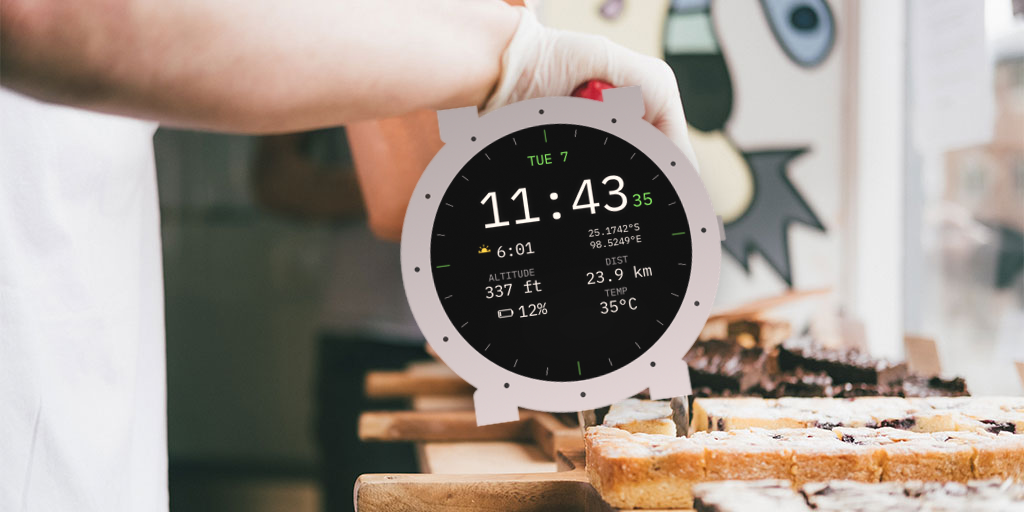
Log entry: 11:43:35
